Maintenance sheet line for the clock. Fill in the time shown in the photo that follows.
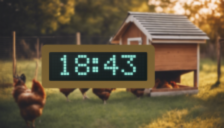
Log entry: 18:43
